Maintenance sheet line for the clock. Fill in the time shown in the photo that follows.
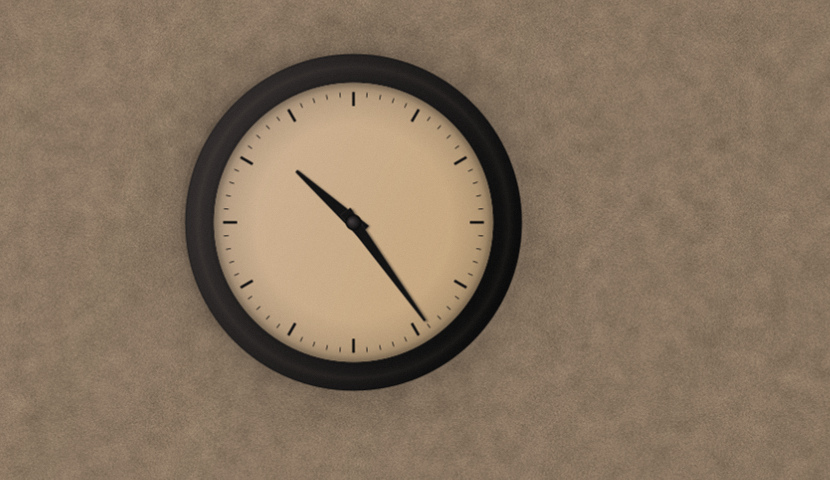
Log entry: 10:24
